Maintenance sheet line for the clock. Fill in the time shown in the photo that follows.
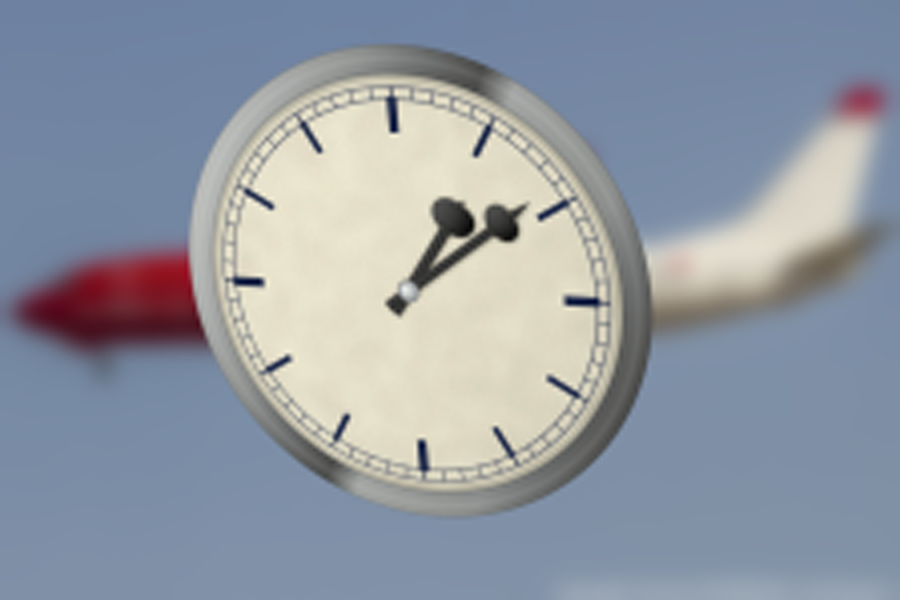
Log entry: 1:09
